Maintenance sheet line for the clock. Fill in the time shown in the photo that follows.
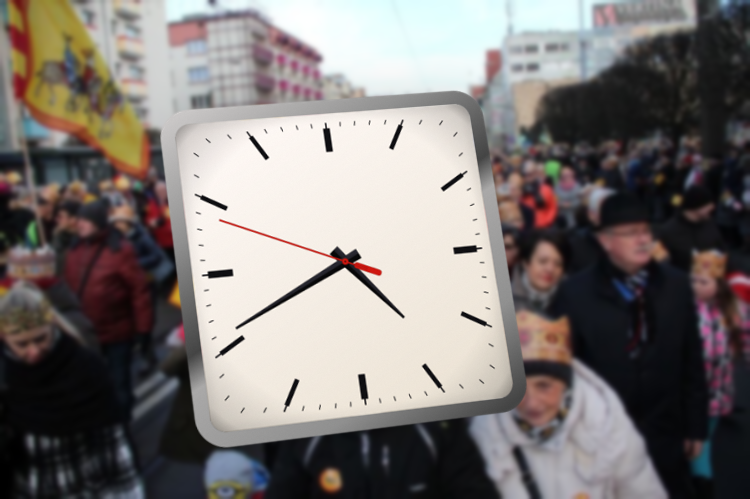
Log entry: 4:40:49
